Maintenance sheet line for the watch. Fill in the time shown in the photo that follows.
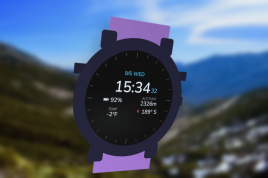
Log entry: 15:34
